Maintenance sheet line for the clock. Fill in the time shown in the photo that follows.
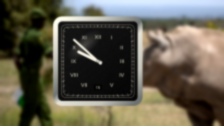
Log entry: 9:52
